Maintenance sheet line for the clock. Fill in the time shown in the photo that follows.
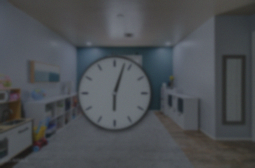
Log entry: 6:03
